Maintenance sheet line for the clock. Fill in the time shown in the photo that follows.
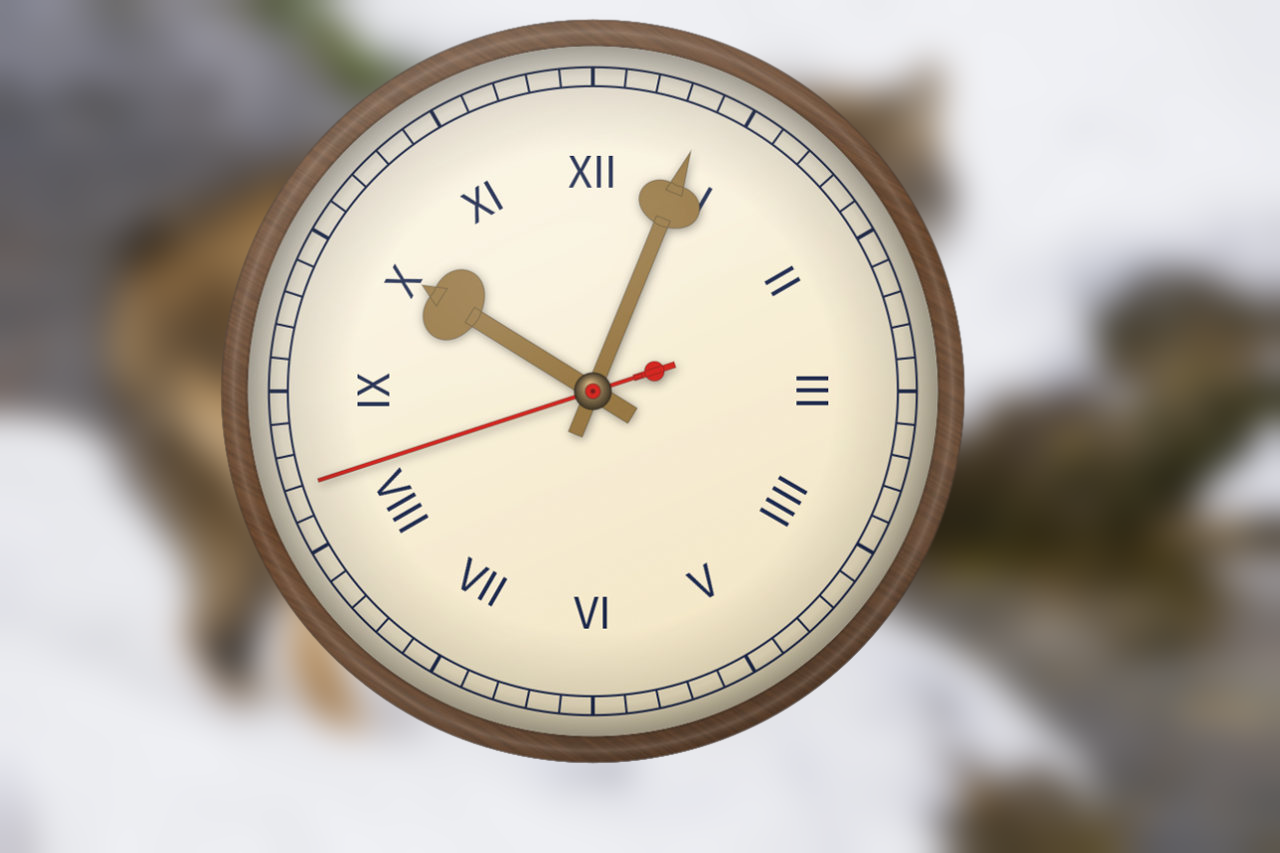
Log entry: 10:03:42
